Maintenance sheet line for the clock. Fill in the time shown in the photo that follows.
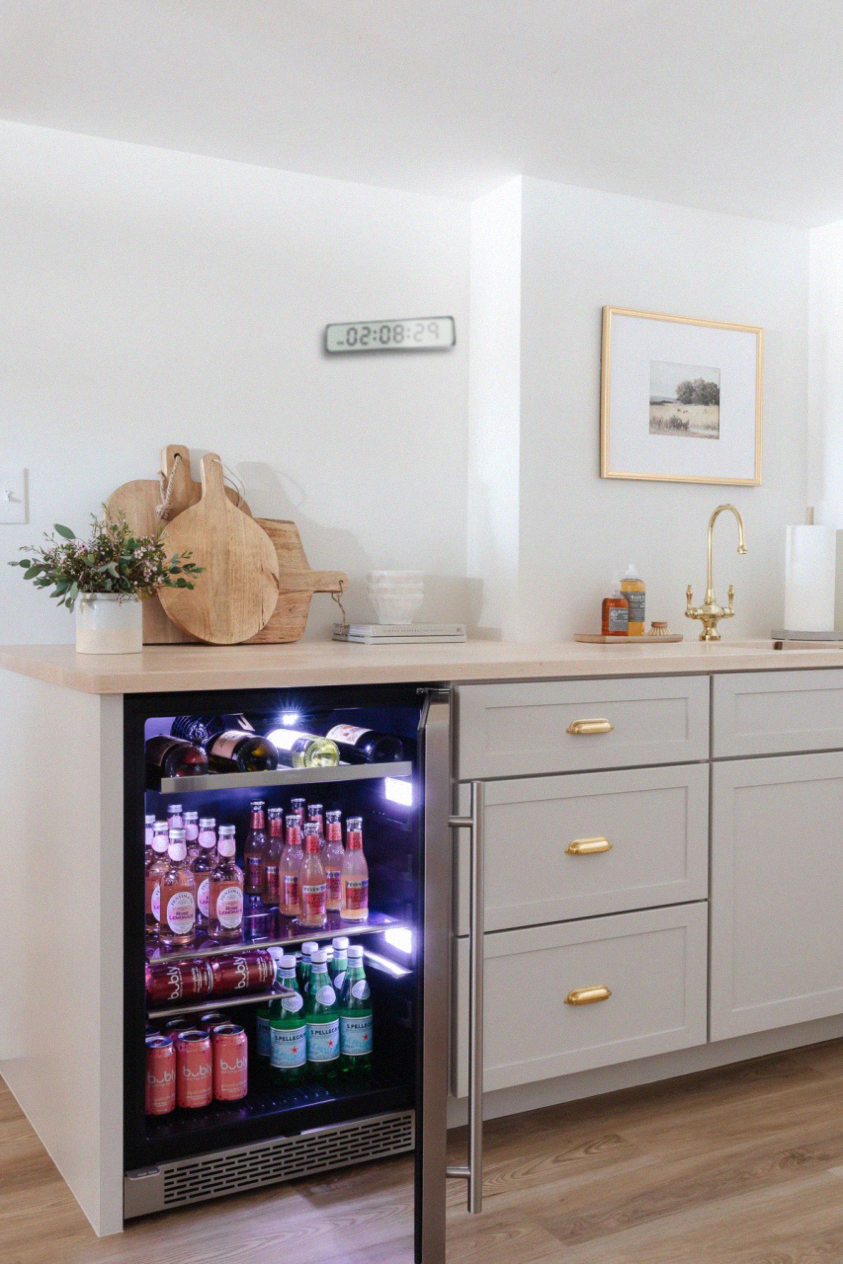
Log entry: 2:08:29
